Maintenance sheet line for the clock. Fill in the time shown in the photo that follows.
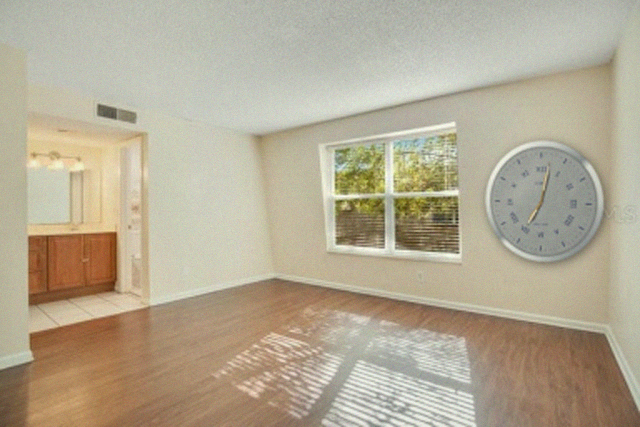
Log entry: 7:02
